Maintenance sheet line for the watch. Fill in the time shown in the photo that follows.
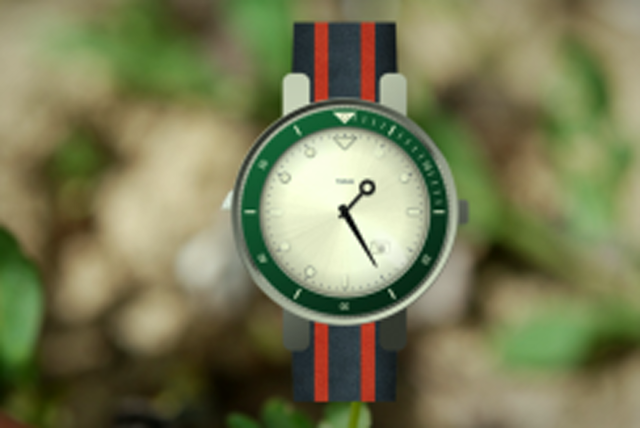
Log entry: 1:25
